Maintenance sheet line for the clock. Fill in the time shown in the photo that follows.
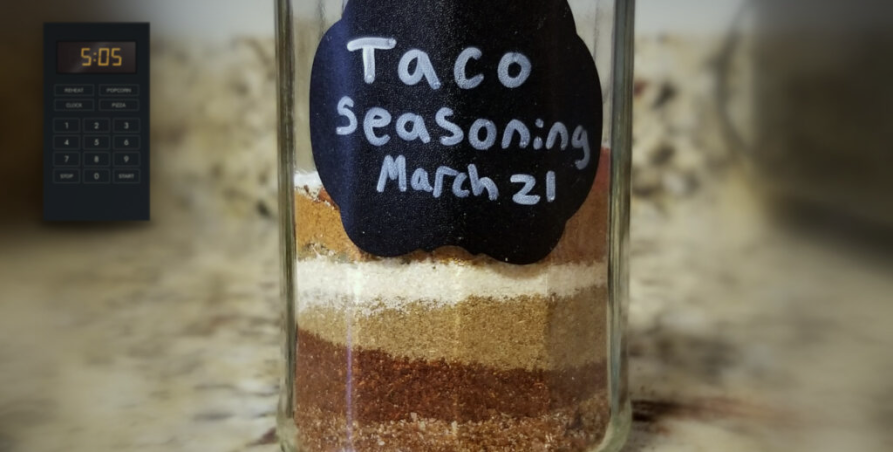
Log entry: 5:05
